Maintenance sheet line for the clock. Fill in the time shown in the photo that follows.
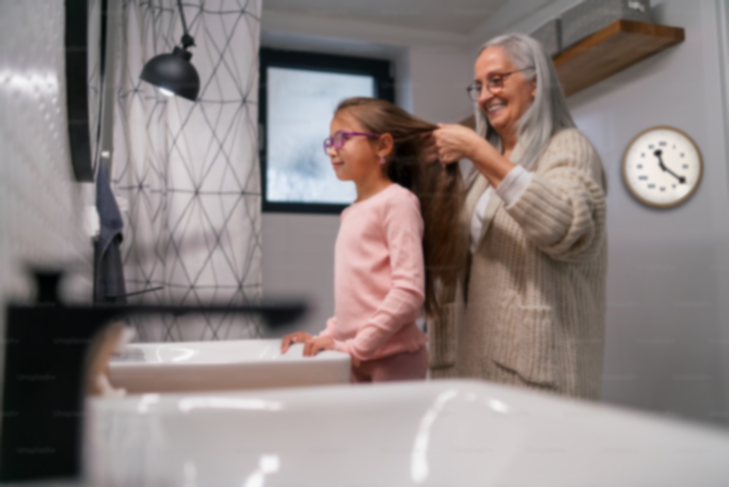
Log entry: 11:21
